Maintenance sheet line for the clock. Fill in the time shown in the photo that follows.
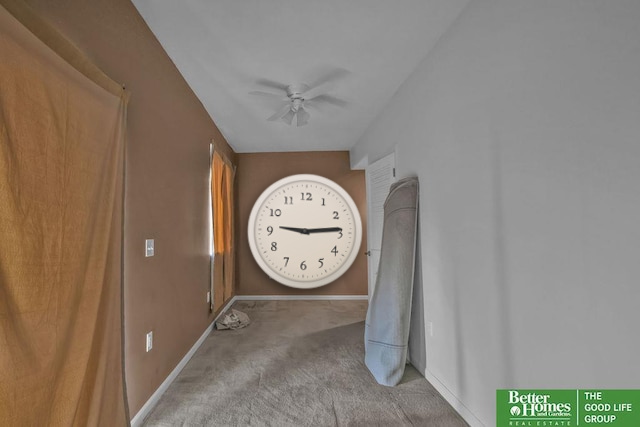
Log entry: 9:14
